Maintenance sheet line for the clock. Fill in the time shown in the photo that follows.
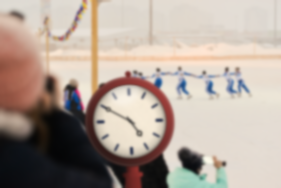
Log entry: 4:50
